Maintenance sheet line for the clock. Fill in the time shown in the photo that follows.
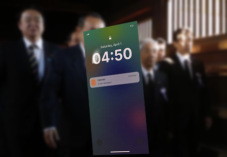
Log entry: 4:50
